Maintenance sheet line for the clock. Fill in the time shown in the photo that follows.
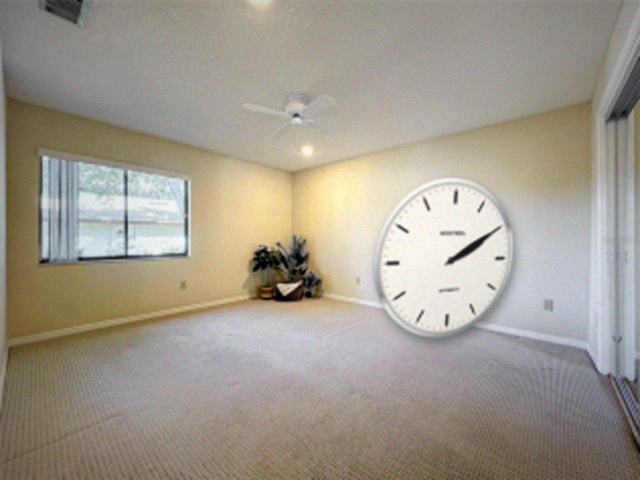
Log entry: 2:10
